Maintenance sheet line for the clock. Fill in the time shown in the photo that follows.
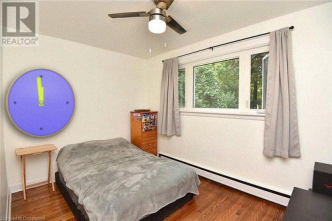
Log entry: 11:59
